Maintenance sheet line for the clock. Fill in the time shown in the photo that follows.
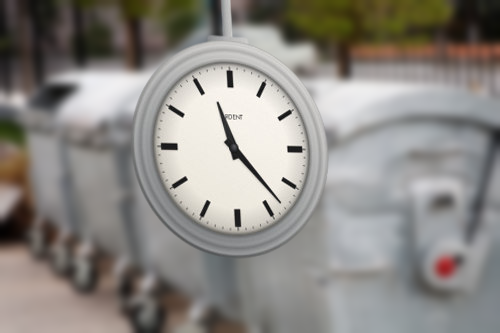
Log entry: 11:23
